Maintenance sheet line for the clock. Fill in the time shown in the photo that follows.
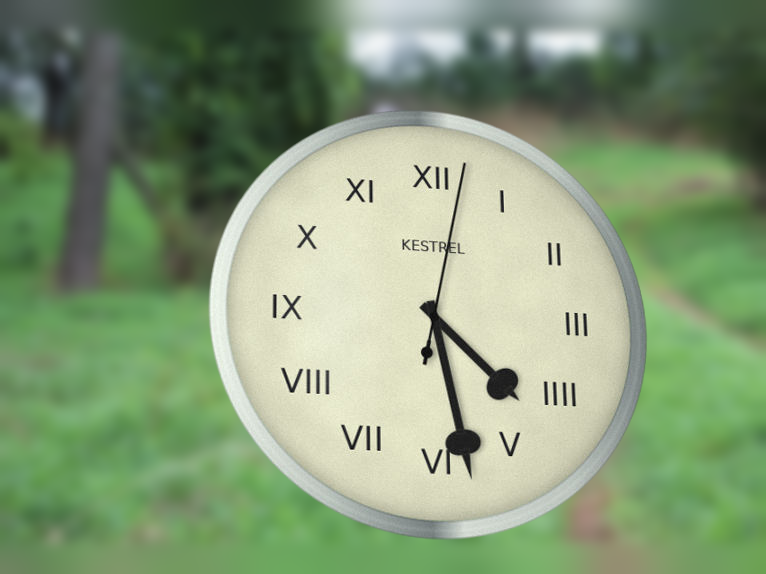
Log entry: 4:28:02
